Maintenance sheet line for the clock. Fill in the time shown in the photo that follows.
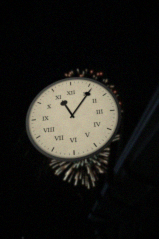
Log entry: 11:06
